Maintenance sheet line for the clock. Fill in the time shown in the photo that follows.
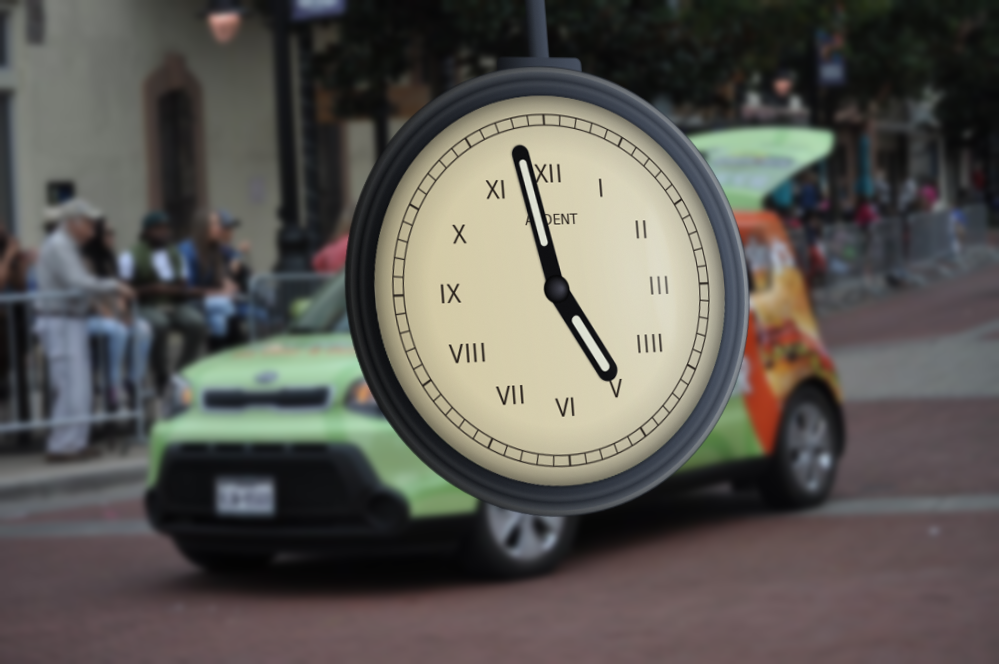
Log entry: 4:58
